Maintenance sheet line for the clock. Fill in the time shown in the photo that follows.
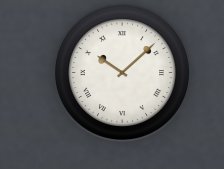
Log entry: 10:08
